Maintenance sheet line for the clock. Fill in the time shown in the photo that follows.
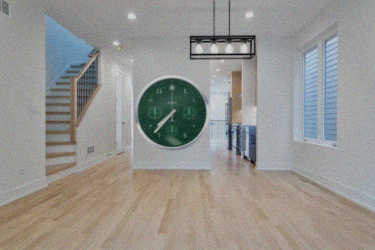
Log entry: 7:37
